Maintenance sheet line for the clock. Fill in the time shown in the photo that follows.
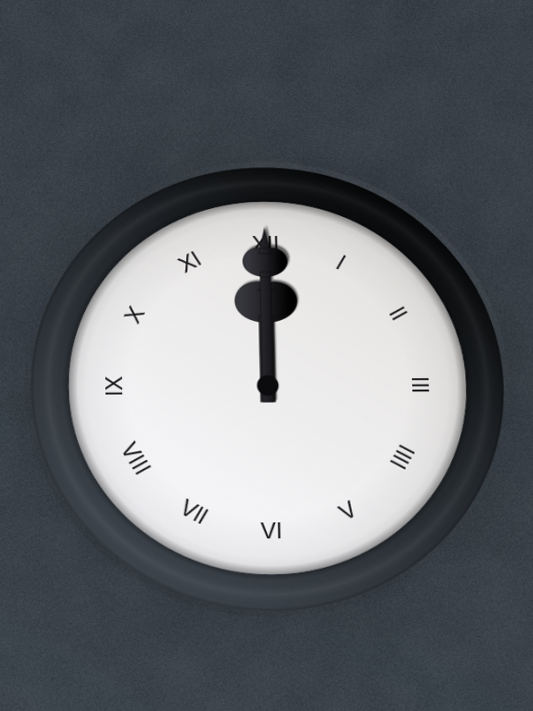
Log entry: 12:00
